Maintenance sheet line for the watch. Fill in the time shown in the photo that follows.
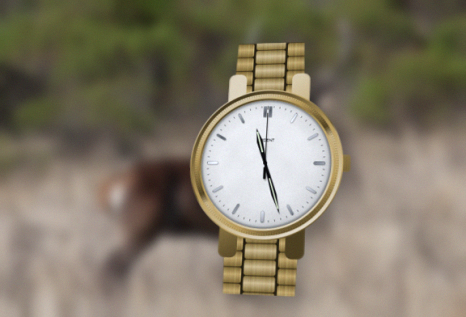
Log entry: 11:27:00
